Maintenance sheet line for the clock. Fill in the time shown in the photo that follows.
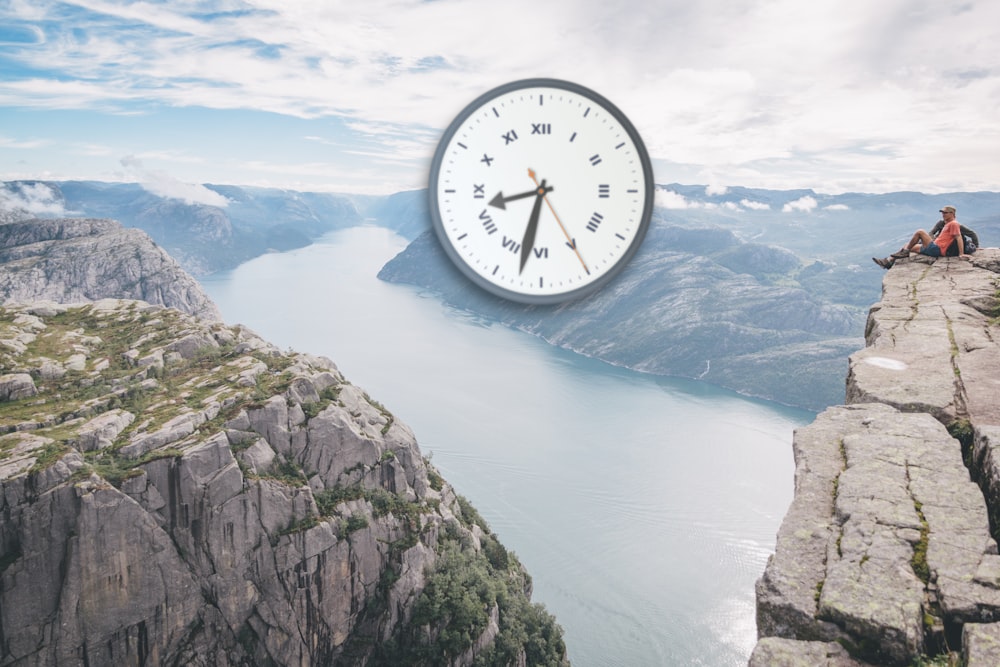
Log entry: 8:32:25
